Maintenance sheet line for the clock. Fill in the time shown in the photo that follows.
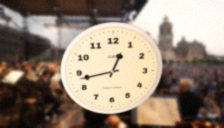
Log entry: 12:43
